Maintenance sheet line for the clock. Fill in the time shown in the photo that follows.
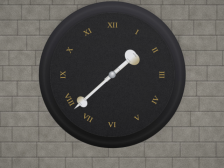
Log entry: 1:38
